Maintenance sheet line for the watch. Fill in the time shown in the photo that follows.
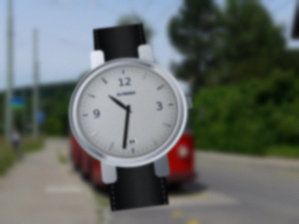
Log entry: 10:32
